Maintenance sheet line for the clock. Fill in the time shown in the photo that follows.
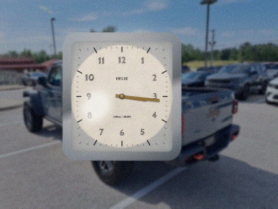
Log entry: 3:16
